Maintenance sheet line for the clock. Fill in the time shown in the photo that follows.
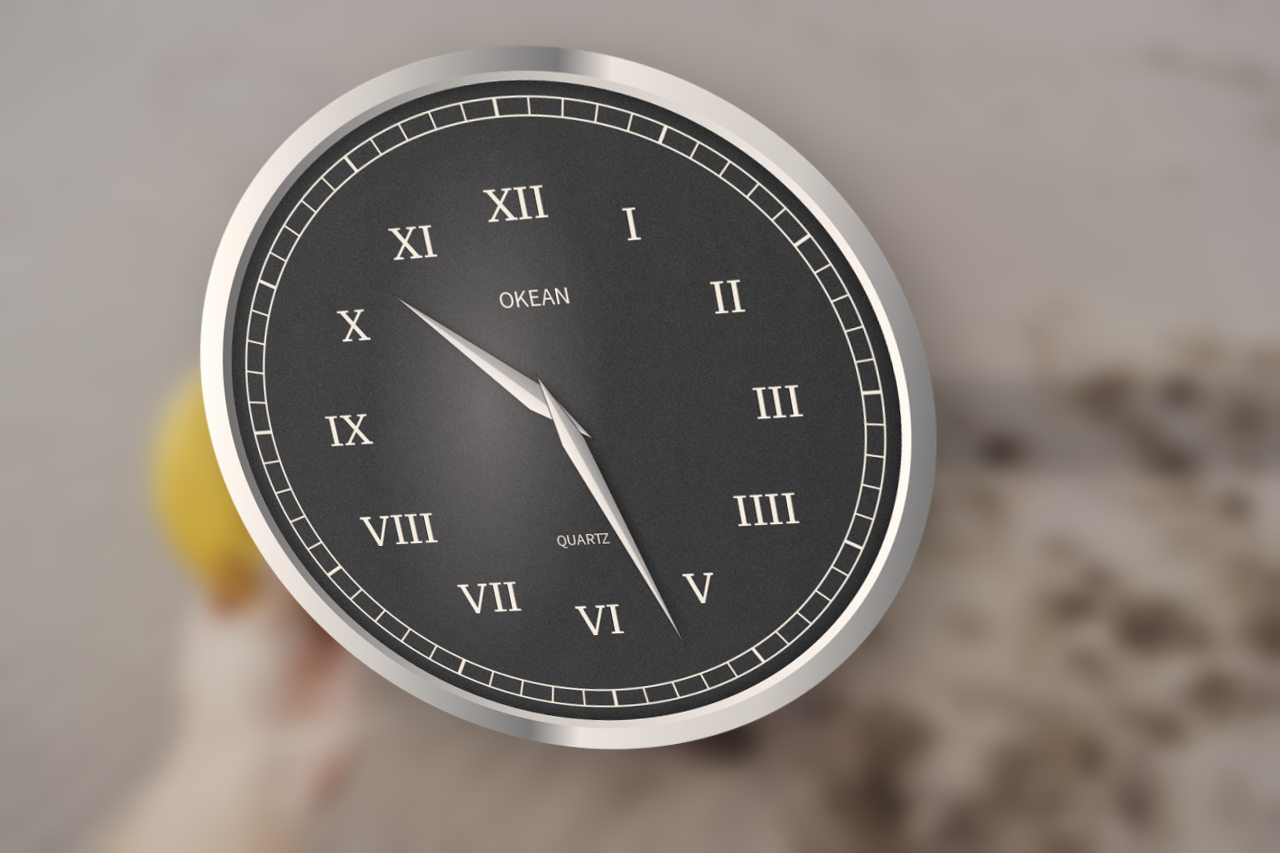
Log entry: 10:27
